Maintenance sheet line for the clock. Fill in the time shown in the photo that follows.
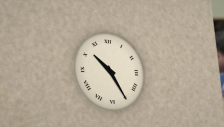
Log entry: 10:25
